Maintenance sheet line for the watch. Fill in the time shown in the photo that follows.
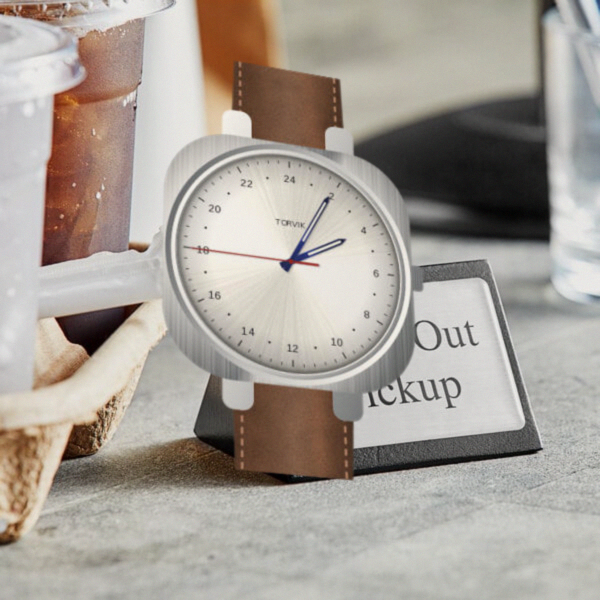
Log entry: 4:04:45
